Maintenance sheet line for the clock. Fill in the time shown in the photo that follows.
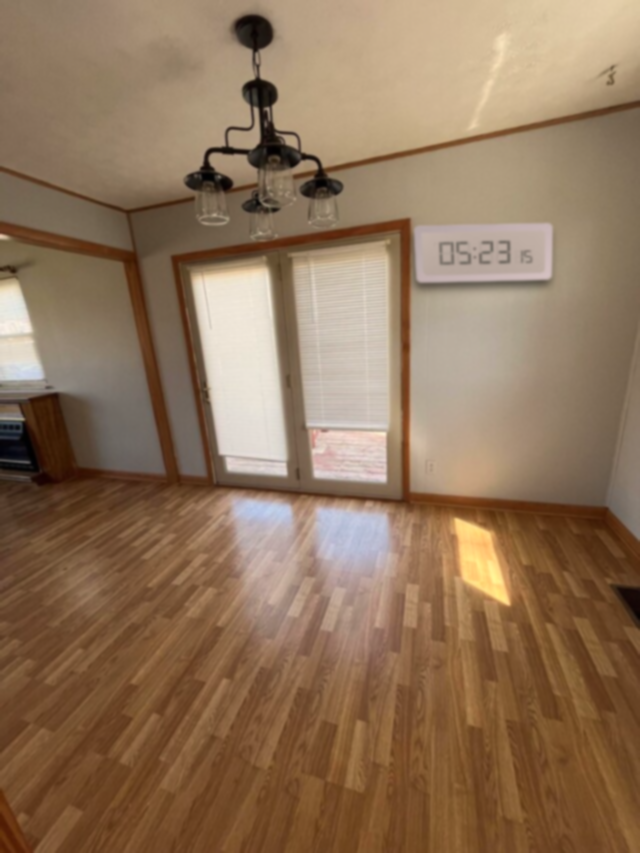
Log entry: 5:23
